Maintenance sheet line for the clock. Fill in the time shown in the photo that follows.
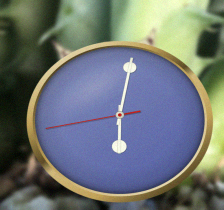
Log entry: 6:01:43
